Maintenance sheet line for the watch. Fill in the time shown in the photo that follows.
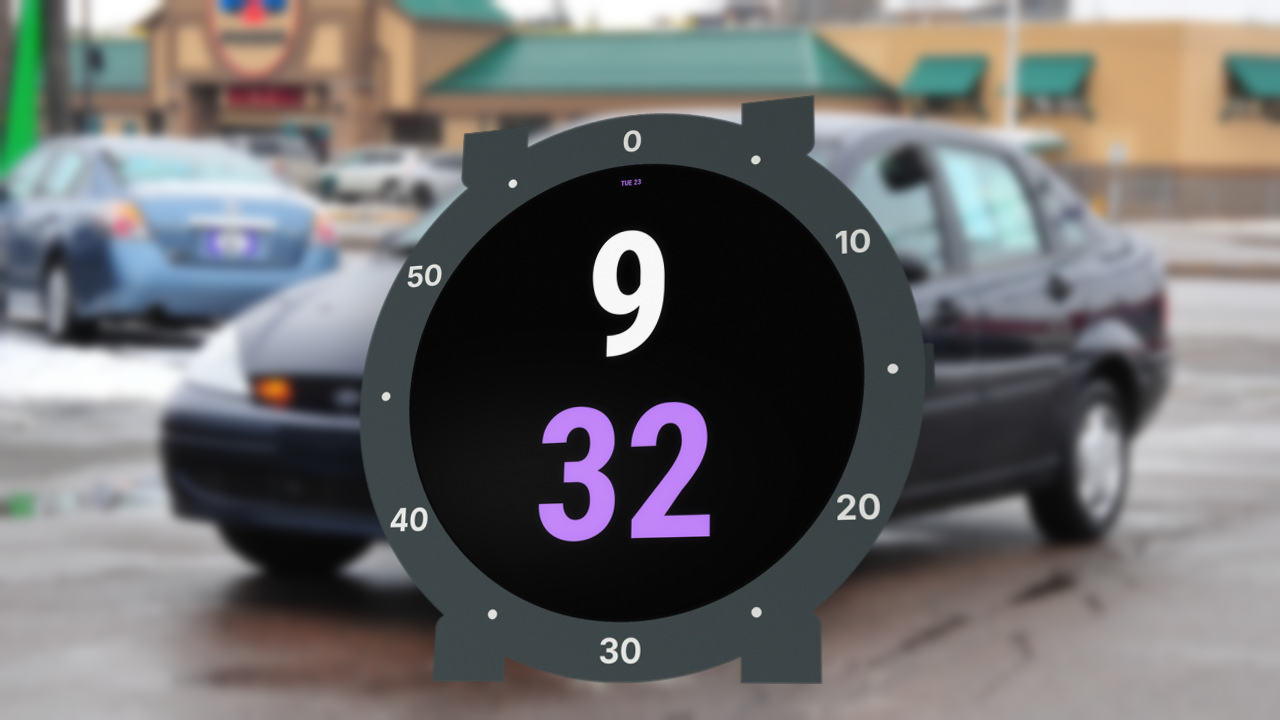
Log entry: 9:32
